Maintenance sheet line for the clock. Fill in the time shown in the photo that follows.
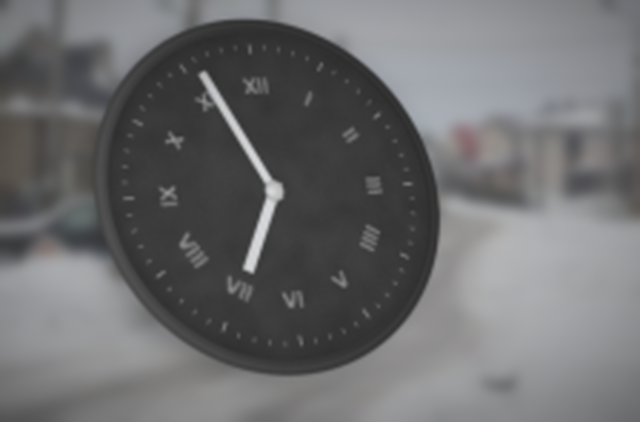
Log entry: 6:56
